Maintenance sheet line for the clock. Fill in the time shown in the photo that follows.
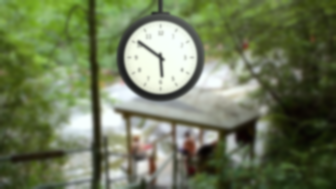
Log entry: 5:51
